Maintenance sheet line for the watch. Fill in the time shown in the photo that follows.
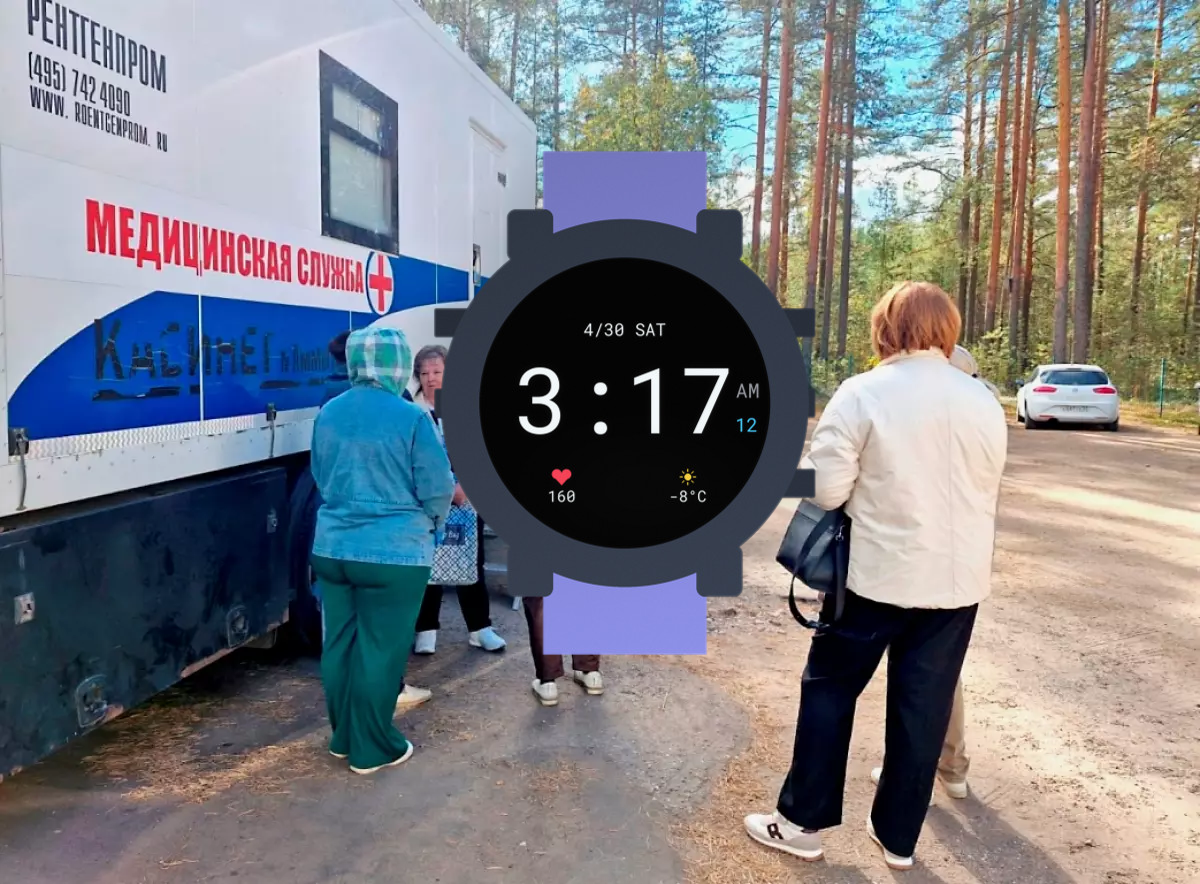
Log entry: 3:17:12
